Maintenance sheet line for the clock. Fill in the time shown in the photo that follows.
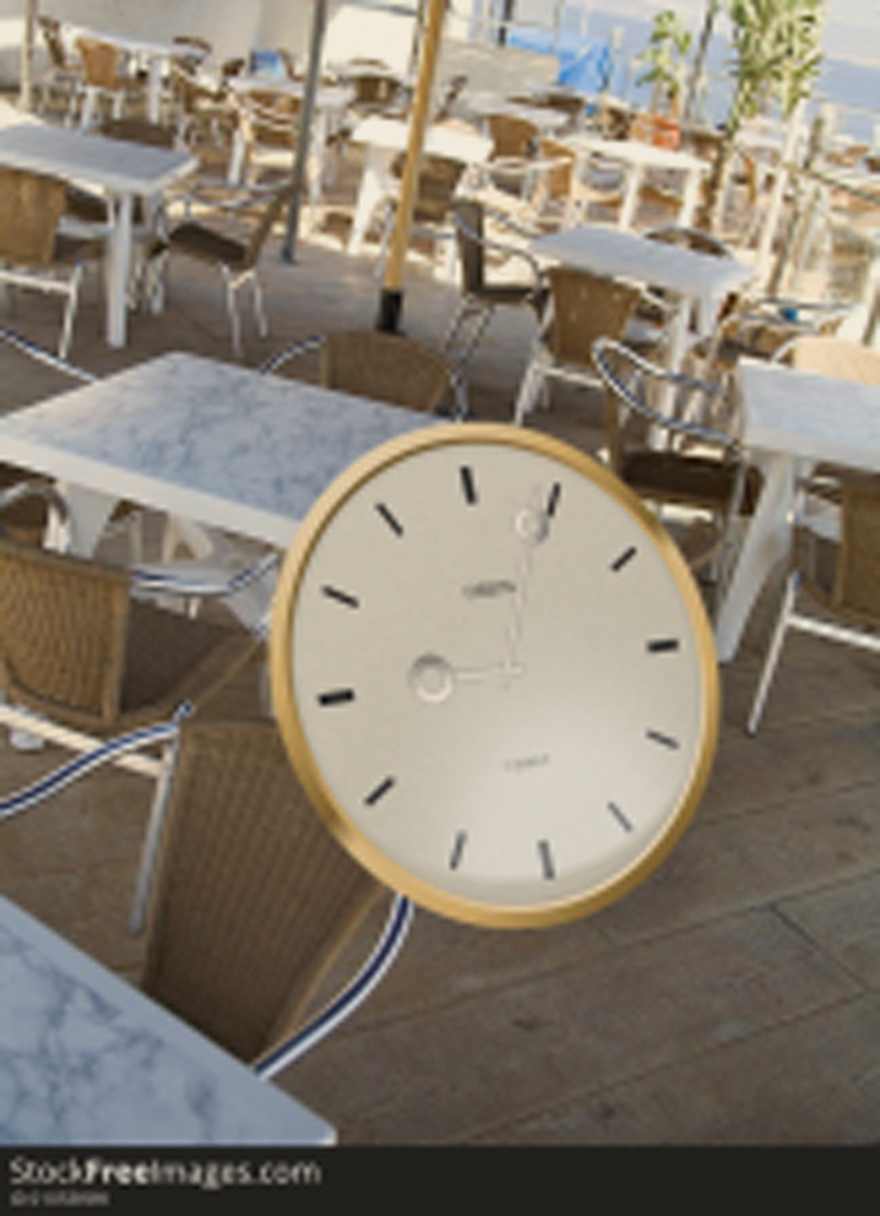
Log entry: 9:04
